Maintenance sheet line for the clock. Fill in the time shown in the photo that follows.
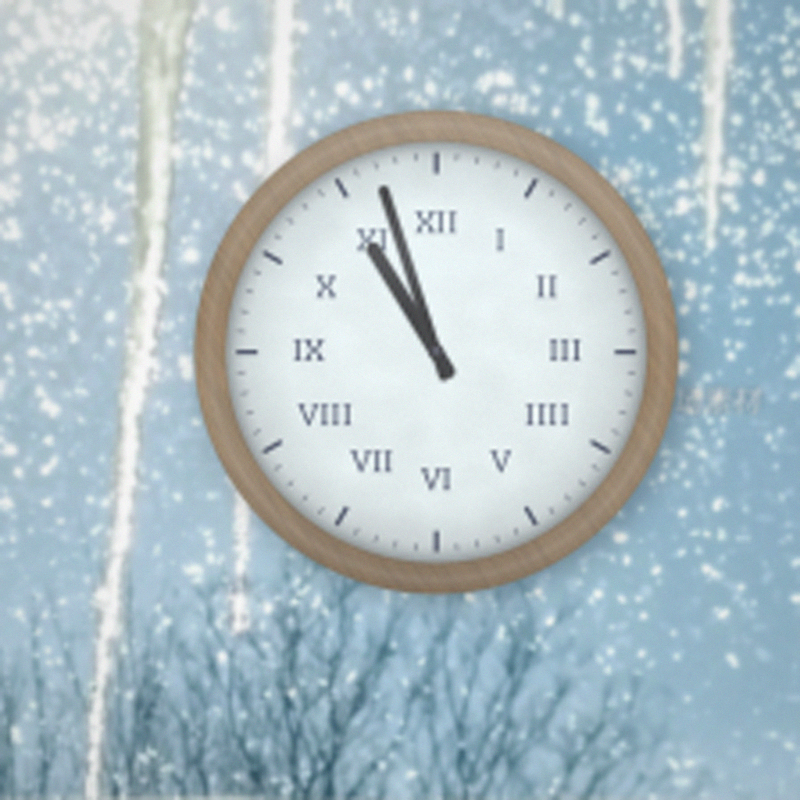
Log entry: 10:57
